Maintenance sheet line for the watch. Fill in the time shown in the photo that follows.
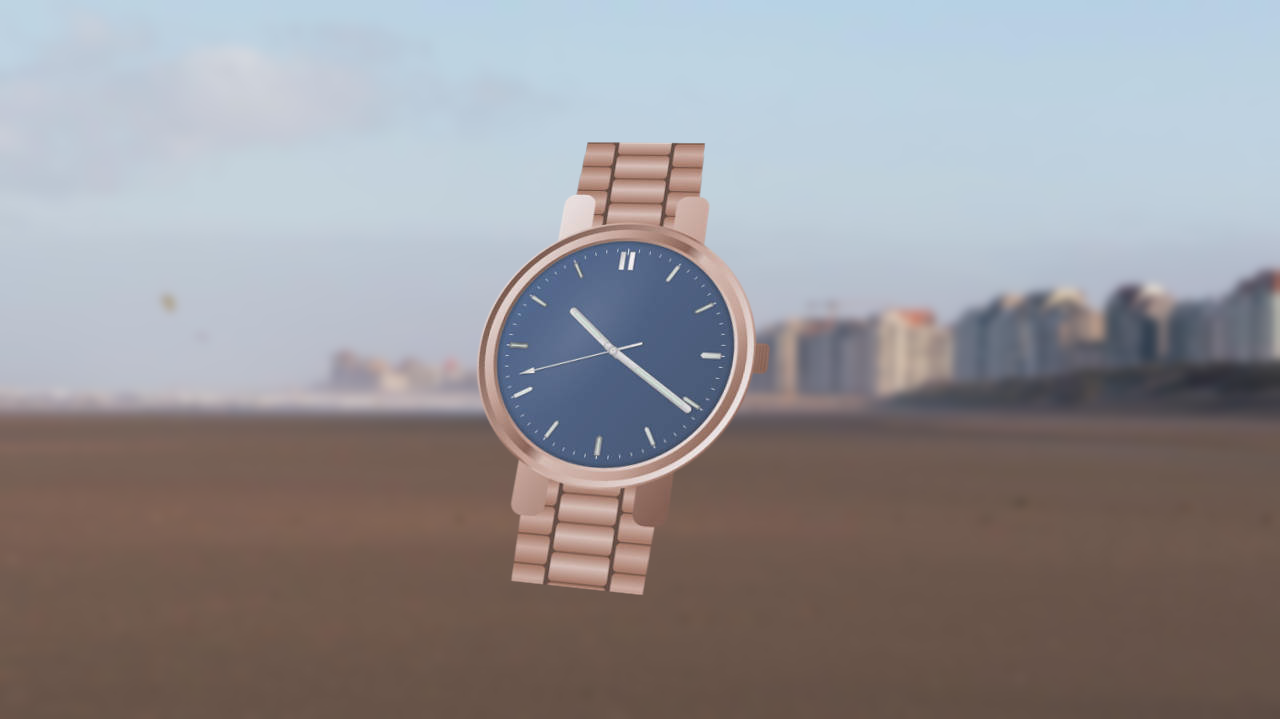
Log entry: 10:20:42
